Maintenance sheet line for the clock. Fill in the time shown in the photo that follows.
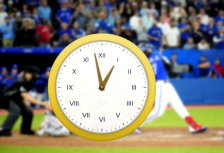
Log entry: 12:58
